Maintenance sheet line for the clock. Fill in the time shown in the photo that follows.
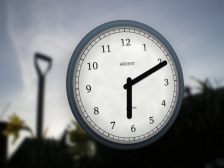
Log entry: 6:11
